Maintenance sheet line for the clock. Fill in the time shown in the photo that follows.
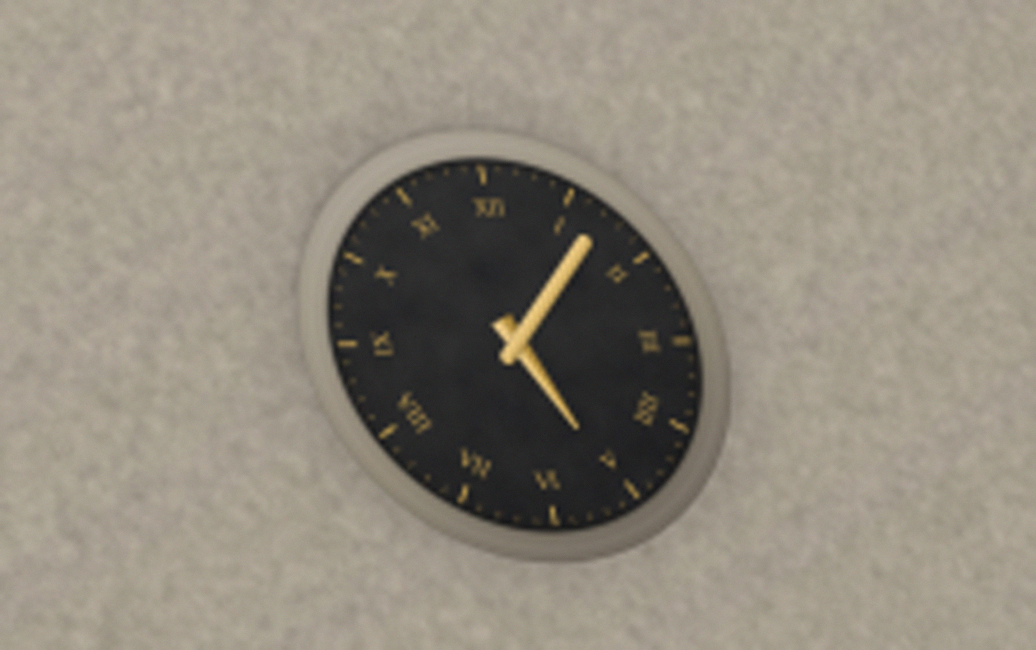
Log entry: 5:07
